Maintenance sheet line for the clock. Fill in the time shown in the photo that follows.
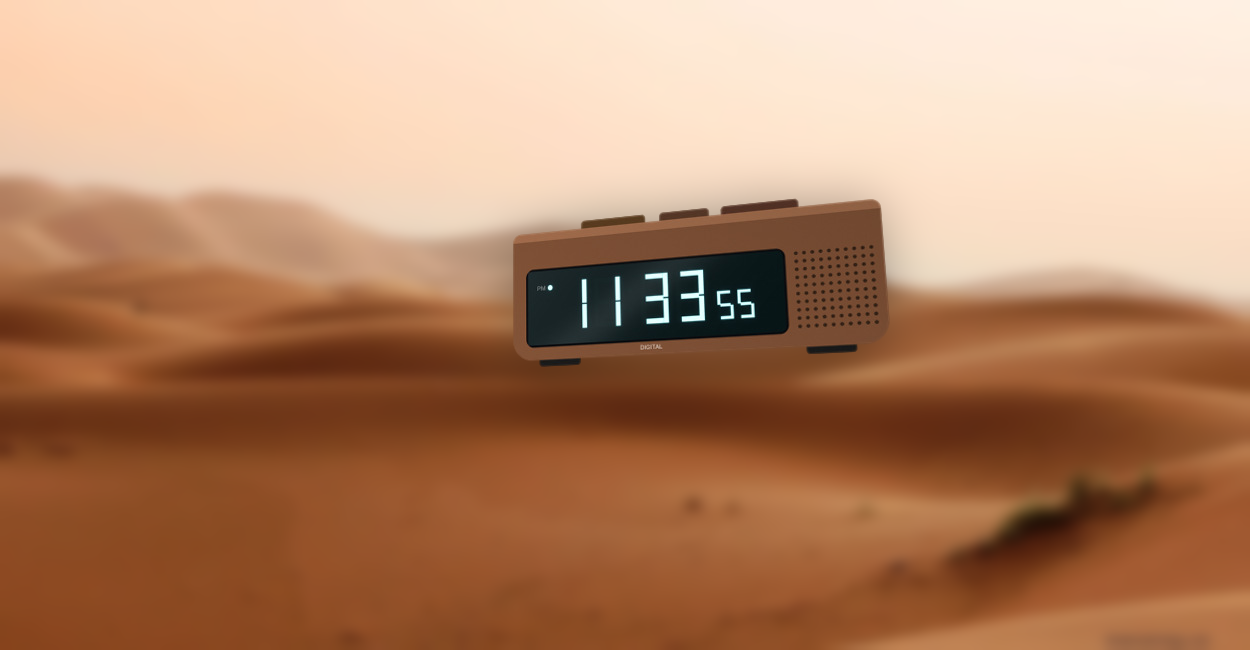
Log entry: 11:33:55
